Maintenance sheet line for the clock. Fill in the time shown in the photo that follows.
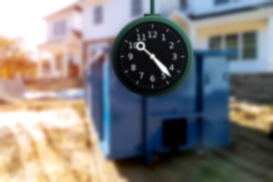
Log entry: 10:23
